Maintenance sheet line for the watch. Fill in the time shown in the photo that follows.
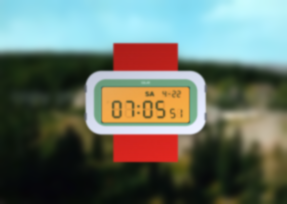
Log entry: 7:05
